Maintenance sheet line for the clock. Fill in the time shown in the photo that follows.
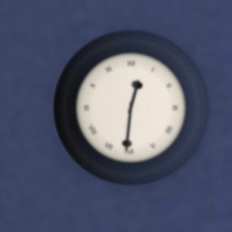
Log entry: 12:31
